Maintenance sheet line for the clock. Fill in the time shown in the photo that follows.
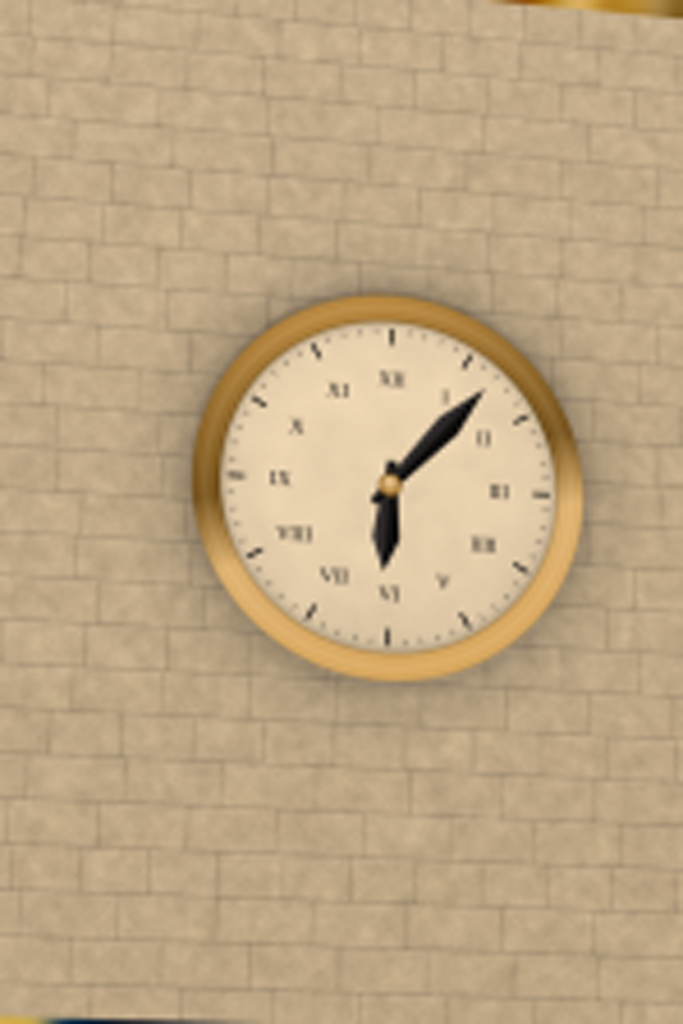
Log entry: 6:07
